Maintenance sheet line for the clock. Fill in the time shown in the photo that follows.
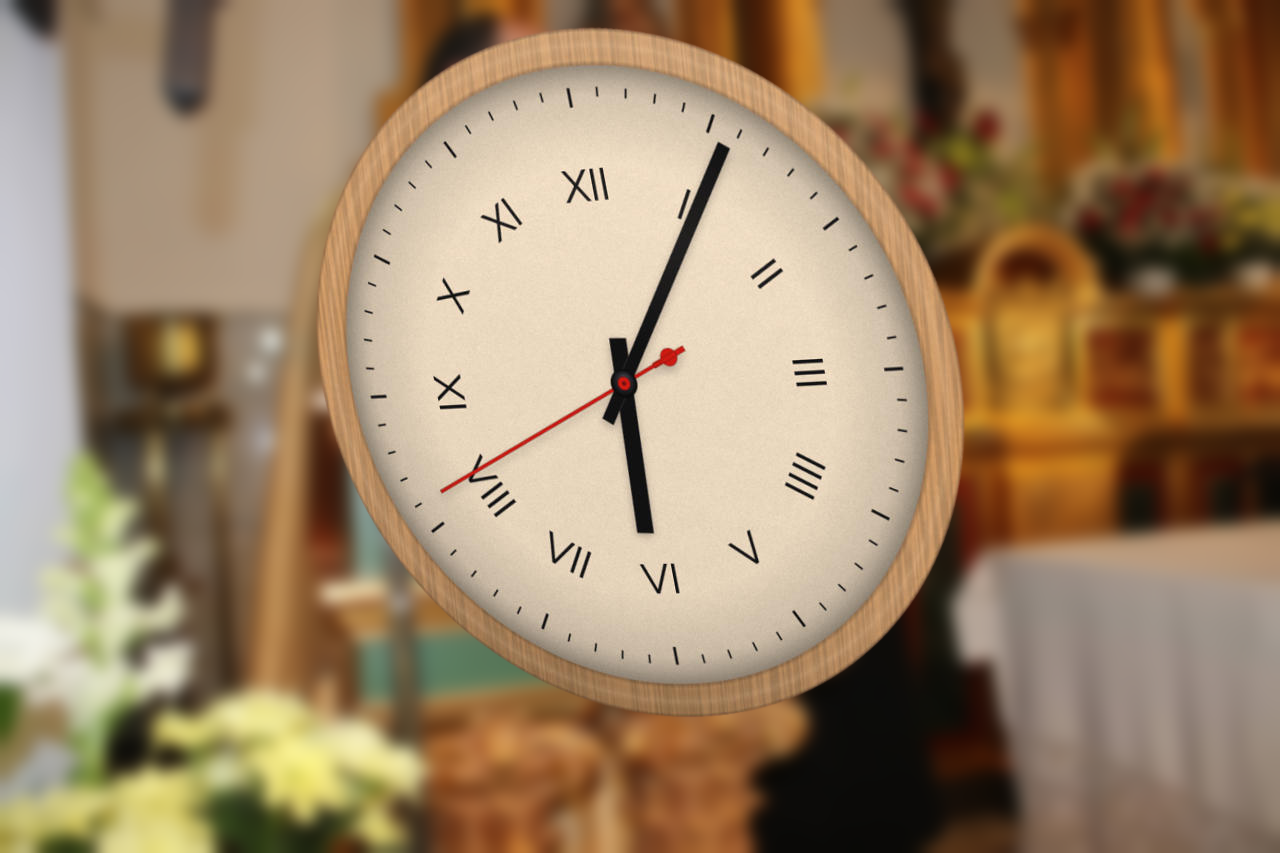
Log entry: 6:05:41
